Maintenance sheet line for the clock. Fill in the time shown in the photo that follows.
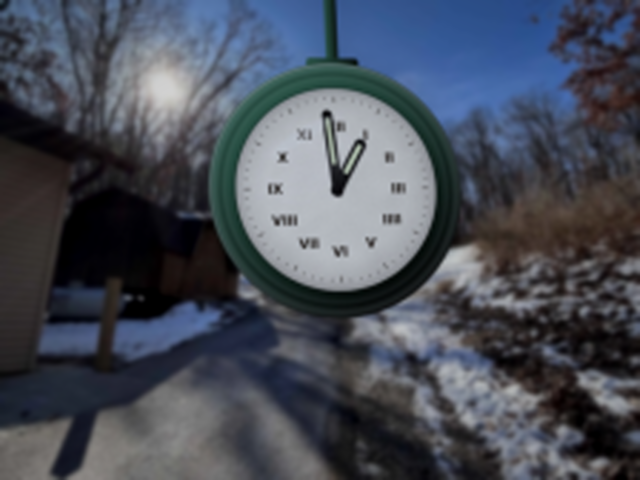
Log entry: 12:59
